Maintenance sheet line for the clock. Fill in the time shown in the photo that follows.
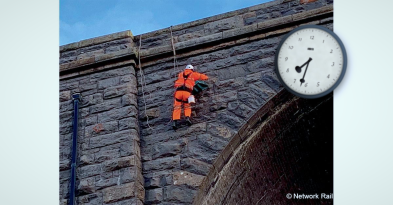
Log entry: 7:32
